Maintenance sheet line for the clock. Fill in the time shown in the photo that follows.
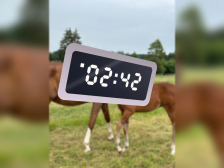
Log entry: 2:42
